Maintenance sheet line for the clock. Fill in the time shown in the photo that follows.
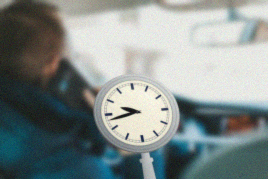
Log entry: 9:43
